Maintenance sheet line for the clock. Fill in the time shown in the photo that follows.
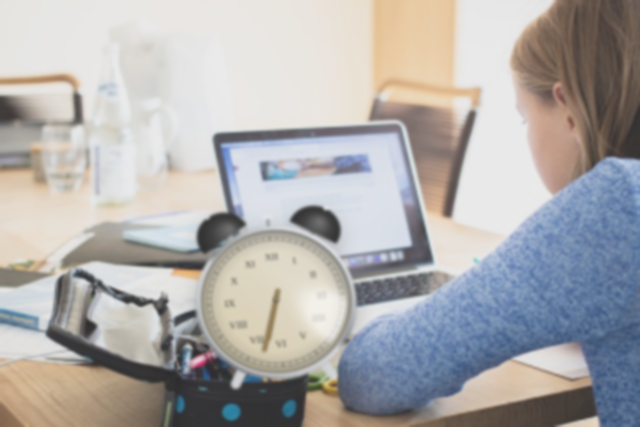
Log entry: 6:33
